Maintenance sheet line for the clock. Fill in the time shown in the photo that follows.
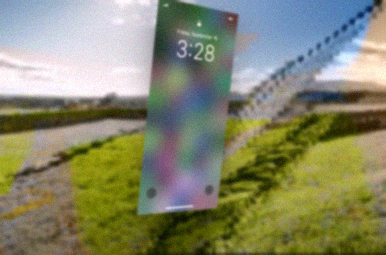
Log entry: 3:28
